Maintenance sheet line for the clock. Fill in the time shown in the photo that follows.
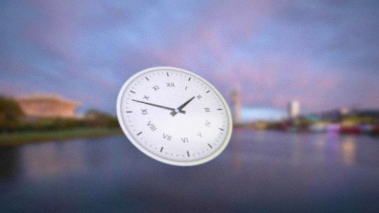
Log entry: 1:48
